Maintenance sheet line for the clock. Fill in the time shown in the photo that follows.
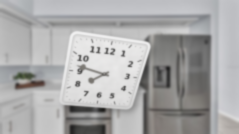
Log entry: 7:47
